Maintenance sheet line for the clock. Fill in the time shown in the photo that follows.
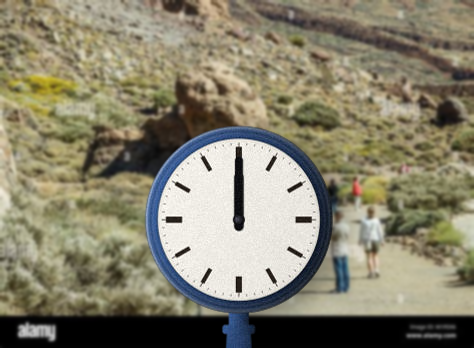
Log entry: 12:00
